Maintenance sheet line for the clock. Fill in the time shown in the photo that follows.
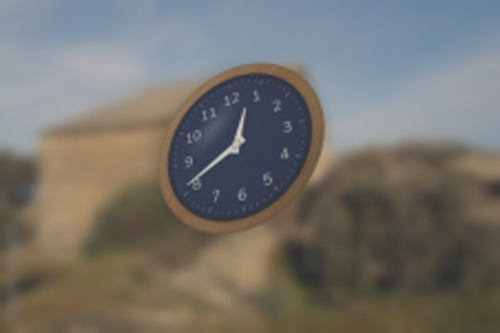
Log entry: 12:41
